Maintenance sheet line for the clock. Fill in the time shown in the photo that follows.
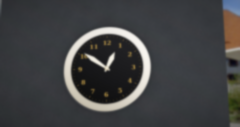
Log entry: 12:51
